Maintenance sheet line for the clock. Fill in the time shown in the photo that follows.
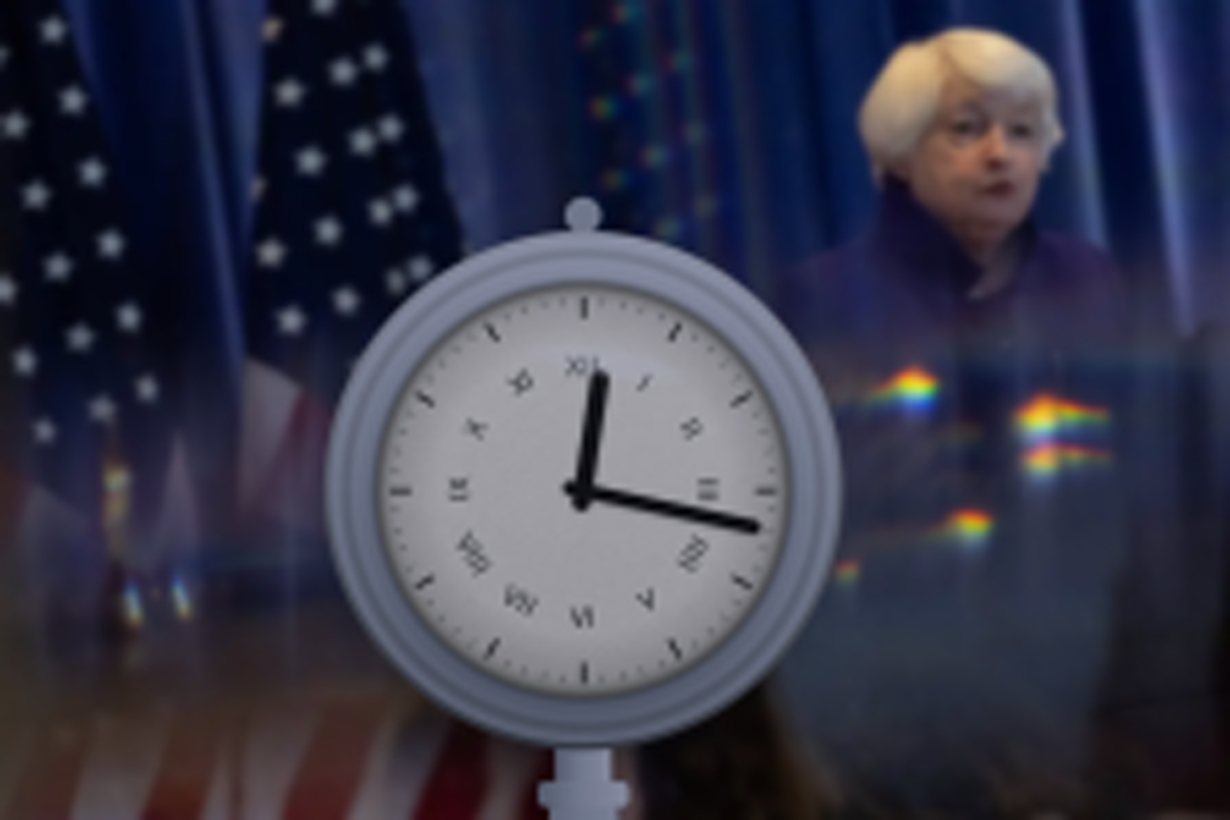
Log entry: 12:17
